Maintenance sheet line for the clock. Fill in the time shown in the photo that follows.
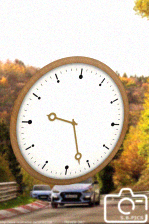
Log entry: 9:27
